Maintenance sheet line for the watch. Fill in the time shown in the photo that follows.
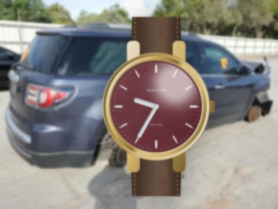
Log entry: 9:35
